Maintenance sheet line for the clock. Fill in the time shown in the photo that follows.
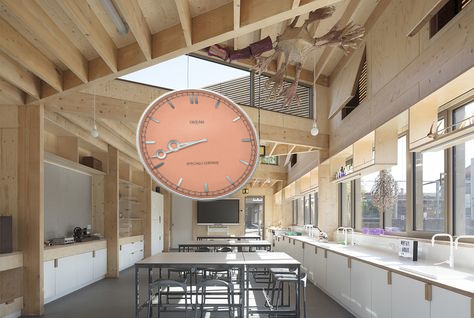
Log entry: 8:42
